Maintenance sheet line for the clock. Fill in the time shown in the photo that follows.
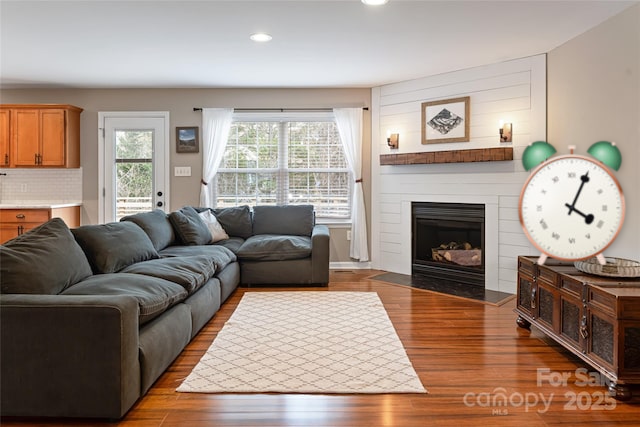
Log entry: 4:04
